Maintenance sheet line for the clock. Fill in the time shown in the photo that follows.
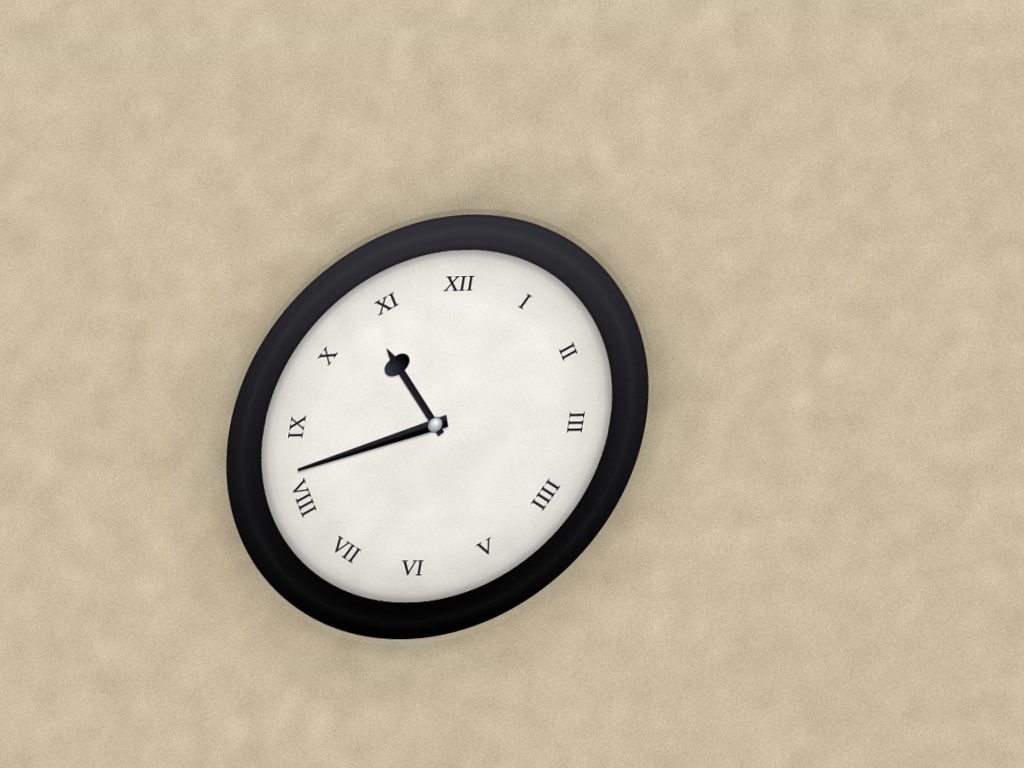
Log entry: 10:42
